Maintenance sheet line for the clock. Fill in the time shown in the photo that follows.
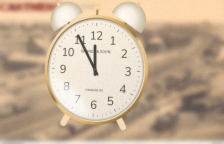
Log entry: 11:55
